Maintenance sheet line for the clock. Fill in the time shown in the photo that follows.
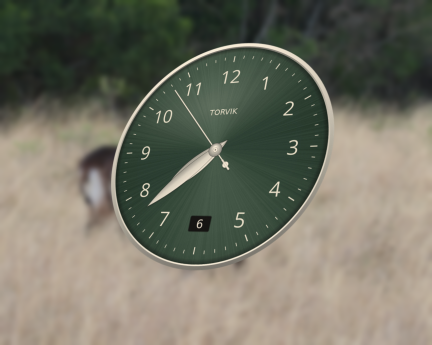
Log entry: 7:37:53
